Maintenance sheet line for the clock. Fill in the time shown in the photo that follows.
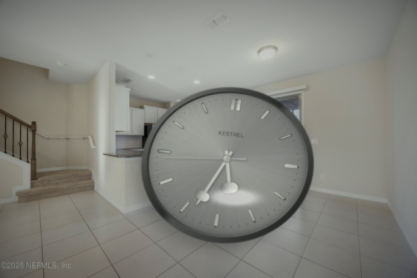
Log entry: 5:33:44
